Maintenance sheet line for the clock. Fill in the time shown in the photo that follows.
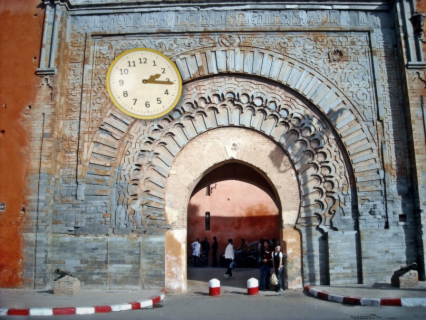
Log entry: 2:16
